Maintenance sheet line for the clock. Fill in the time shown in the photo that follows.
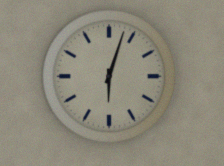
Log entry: 6:03
